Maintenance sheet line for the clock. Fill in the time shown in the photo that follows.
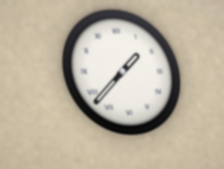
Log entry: 1:38
